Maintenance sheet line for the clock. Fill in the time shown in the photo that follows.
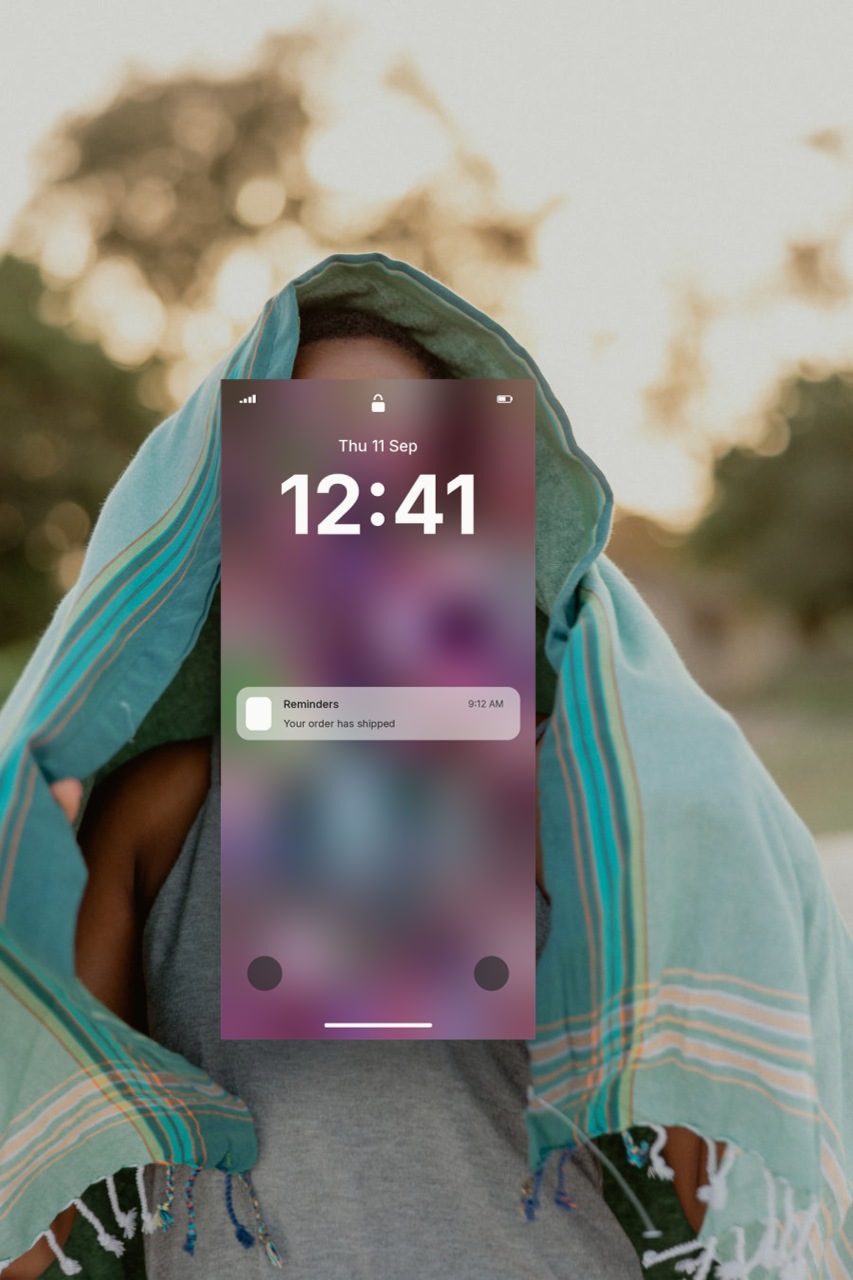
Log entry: 12:41
